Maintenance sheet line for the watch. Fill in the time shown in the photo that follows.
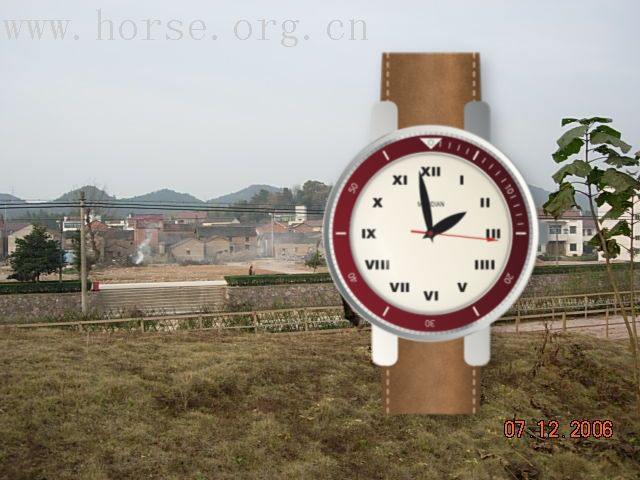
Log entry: 1:58:16
